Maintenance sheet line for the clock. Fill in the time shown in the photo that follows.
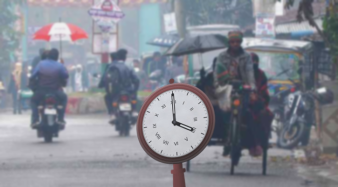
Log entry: 4:00
